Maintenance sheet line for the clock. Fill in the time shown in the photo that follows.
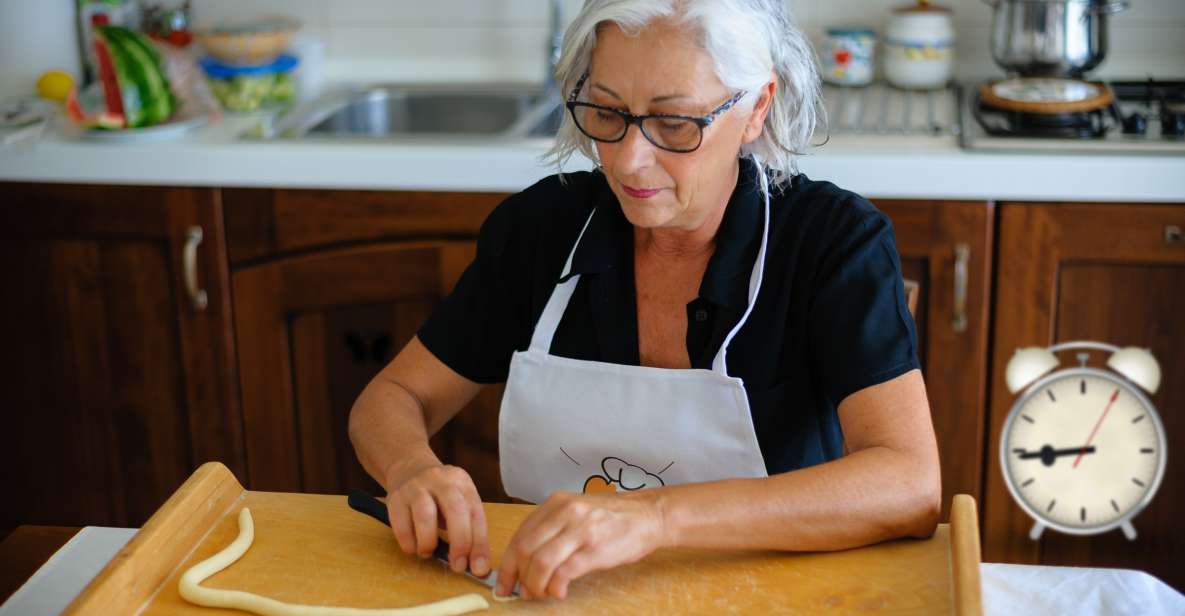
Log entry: 8:44:05
